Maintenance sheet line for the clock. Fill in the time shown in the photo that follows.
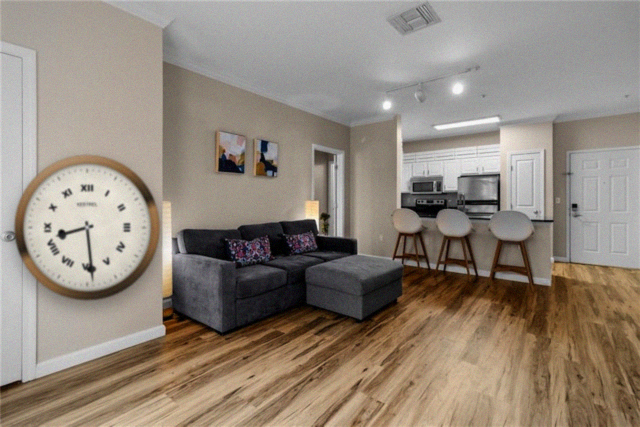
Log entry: 8:29
